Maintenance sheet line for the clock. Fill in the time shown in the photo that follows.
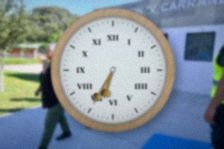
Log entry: 6:35
